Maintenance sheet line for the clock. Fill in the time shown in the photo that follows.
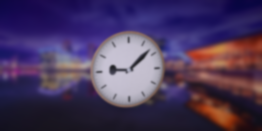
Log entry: 9:08
